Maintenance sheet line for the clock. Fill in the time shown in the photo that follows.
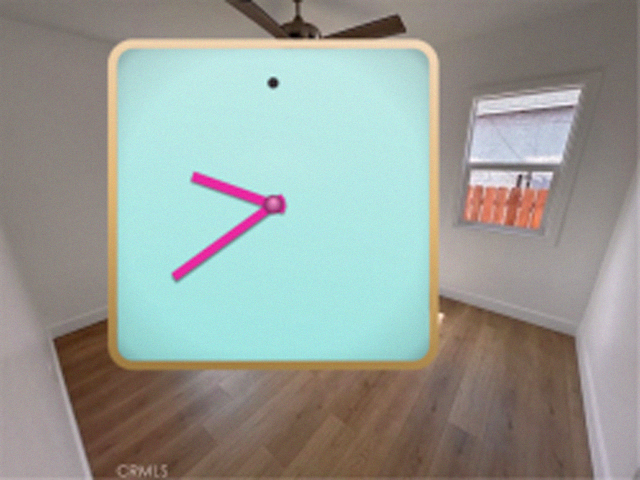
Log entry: 9:39
